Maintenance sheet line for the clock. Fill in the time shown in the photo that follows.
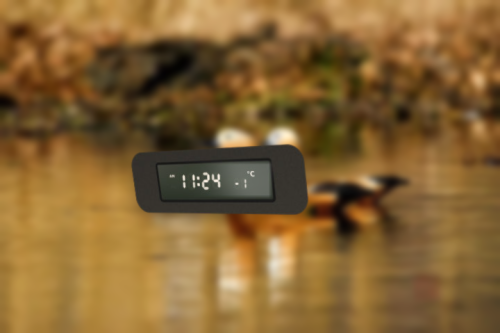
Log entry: 11:24
